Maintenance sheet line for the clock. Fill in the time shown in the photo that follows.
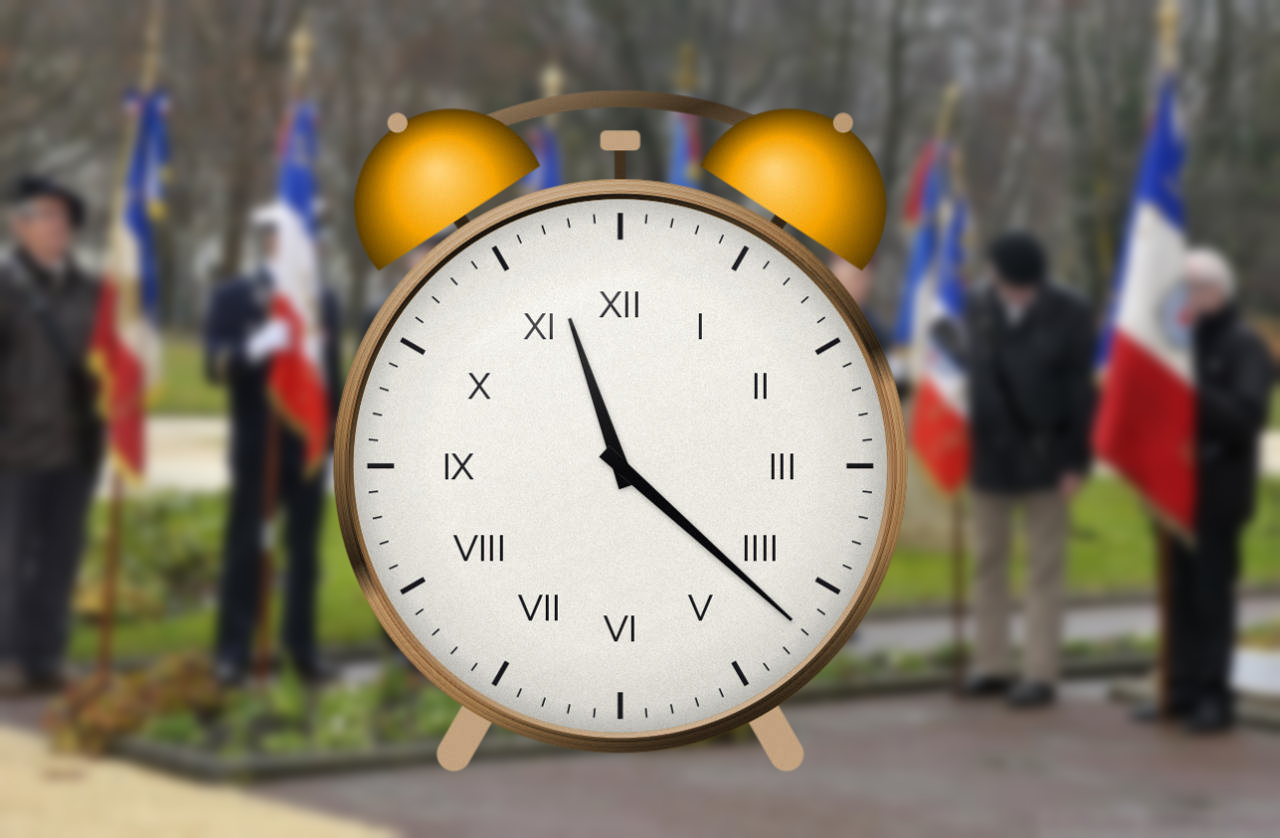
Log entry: 11:22
